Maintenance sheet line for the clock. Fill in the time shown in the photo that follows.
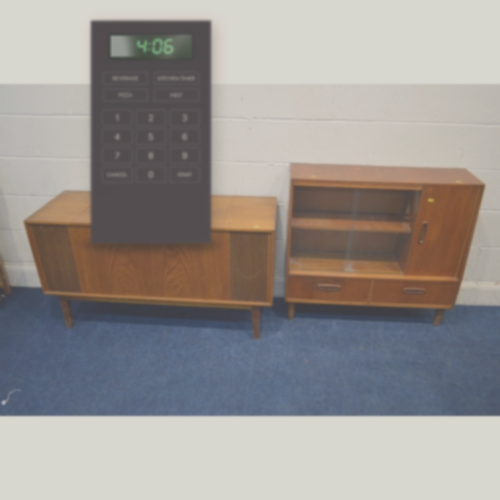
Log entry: 4:06
